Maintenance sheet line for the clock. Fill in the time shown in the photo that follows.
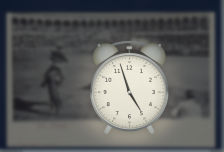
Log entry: 4:57
